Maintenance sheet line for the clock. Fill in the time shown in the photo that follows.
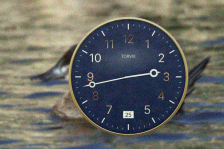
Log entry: 2:43
